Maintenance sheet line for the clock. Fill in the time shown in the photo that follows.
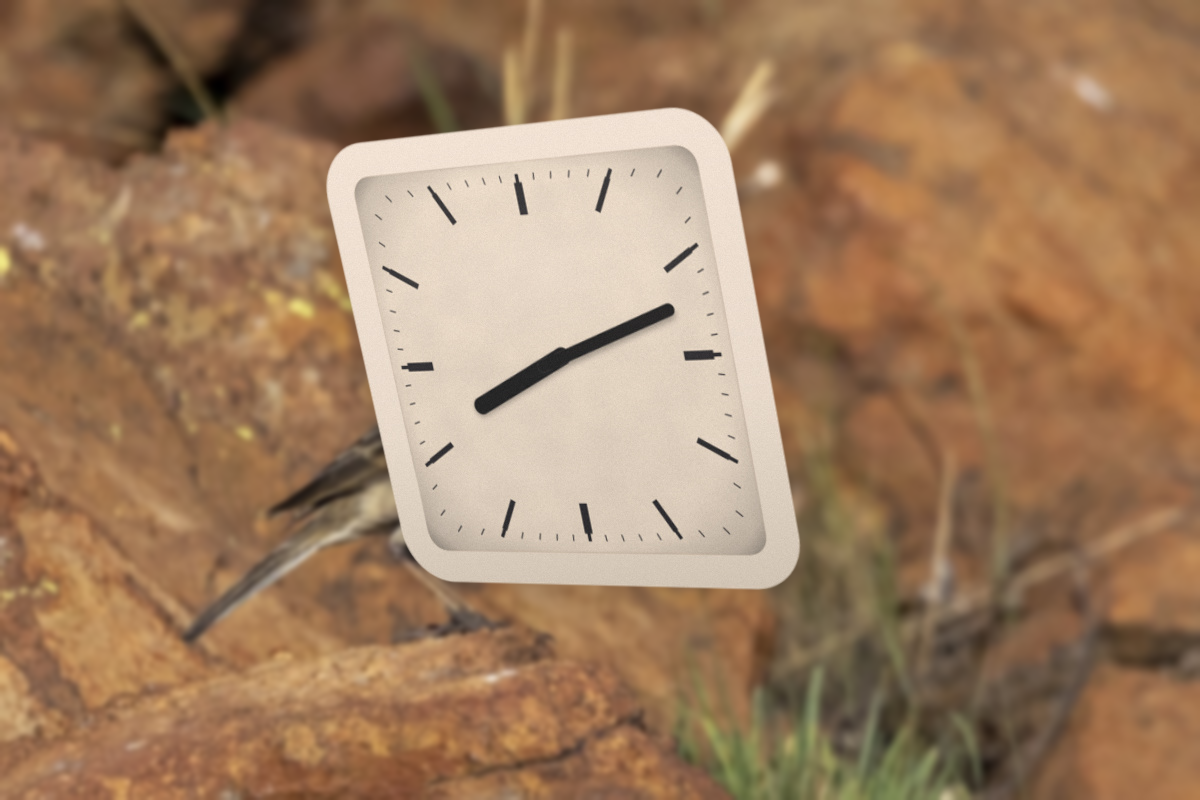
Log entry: 8:12
